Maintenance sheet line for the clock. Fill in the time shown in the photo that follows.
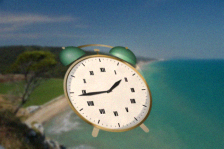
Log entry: 1:44
